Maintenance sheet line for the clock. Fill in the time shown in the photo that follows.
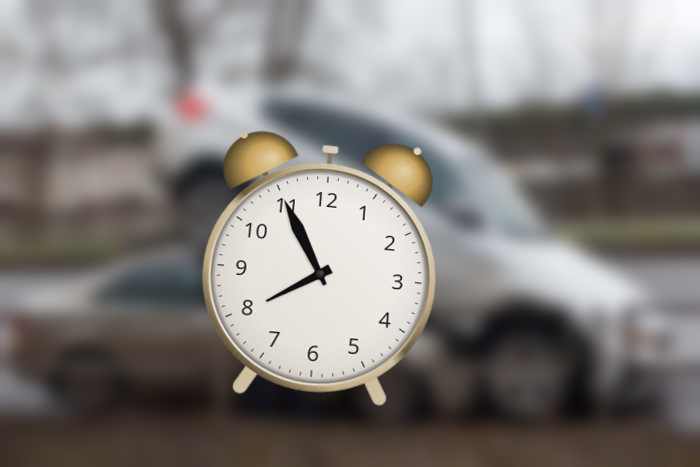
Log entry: 7:55
